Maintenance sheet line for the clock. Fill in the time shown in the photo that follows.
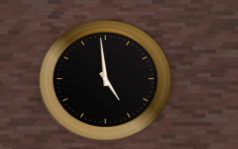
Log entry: 4:59
